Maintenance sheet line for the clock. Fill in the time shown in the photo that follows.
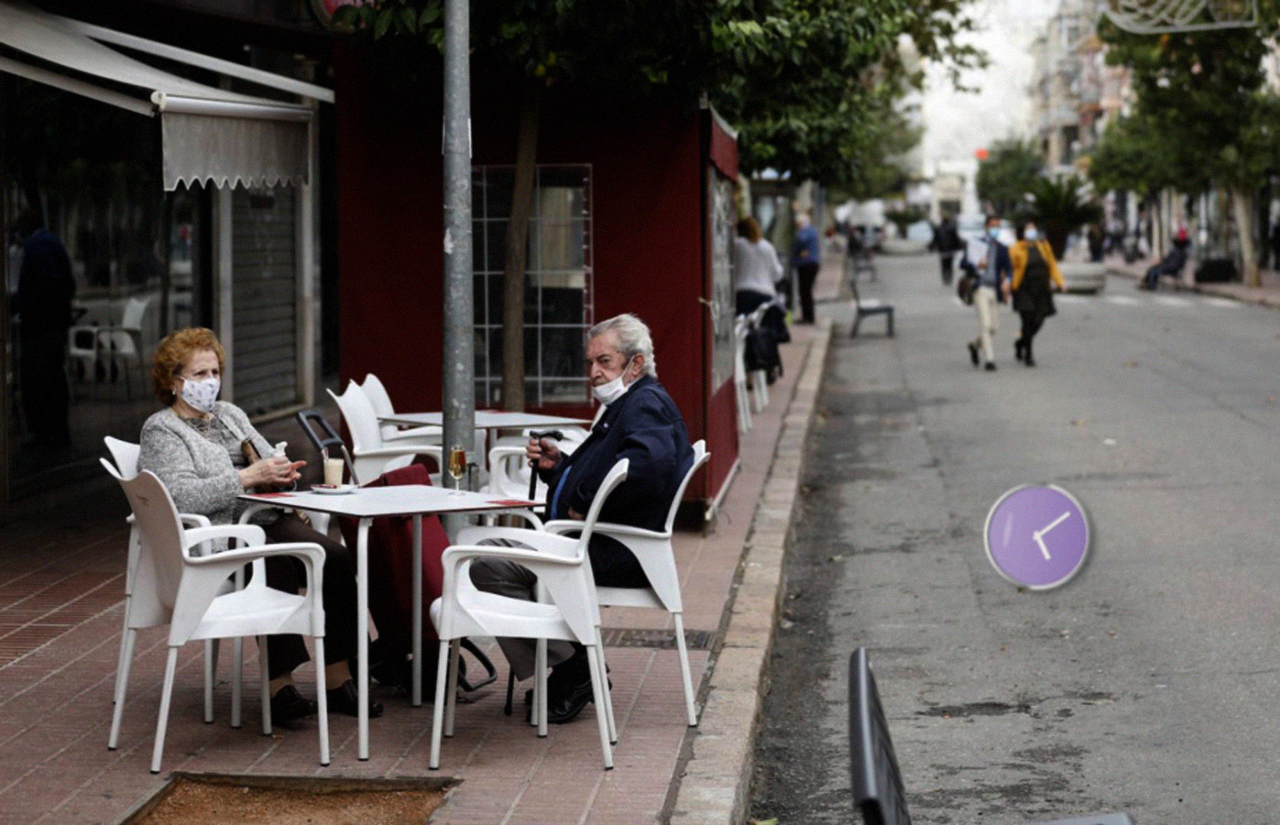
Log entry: 5:09
